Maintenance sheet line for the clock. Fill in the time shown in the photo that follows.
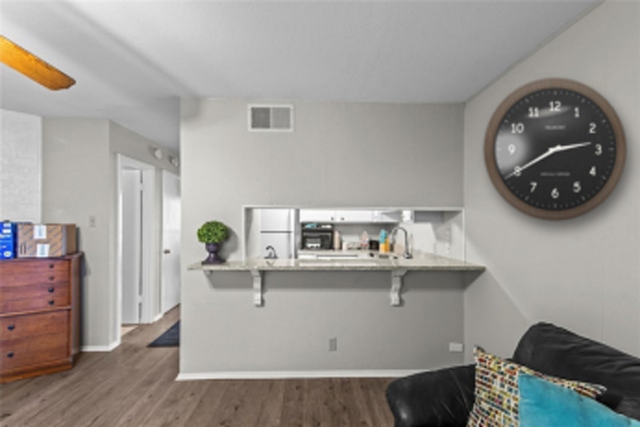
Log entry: 2:40
